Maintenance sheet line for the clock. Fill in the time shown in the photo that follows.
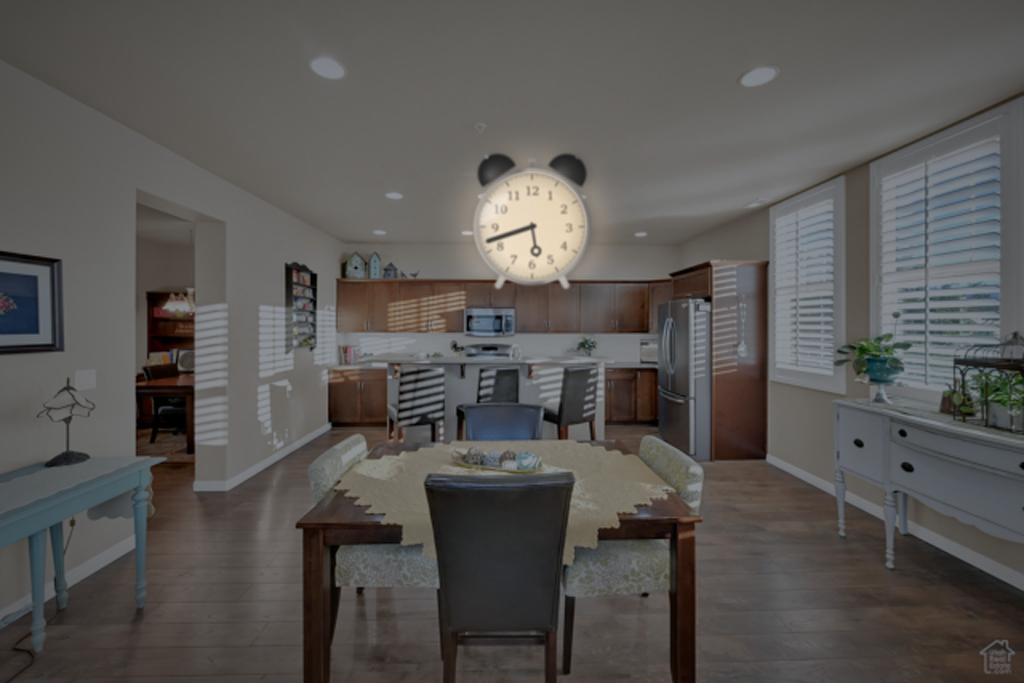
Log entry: 5:42
